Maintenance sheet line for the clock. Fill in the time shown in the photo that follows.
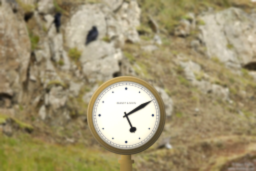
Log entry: 5:10
